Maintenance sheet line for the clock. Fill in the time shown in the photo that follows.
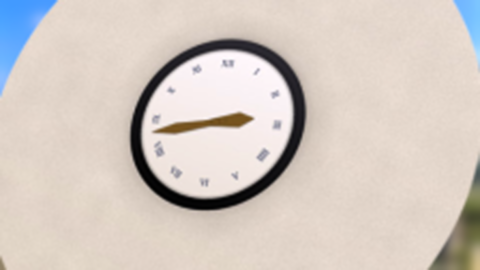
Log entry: 2:43
